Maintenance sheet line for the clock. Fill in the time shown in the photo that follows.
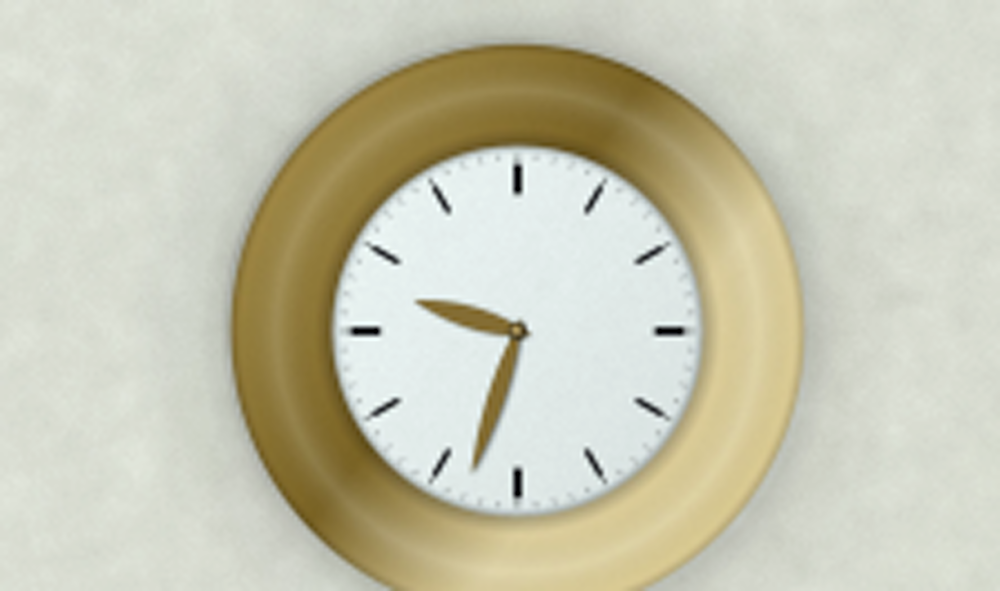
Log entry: 9:33
